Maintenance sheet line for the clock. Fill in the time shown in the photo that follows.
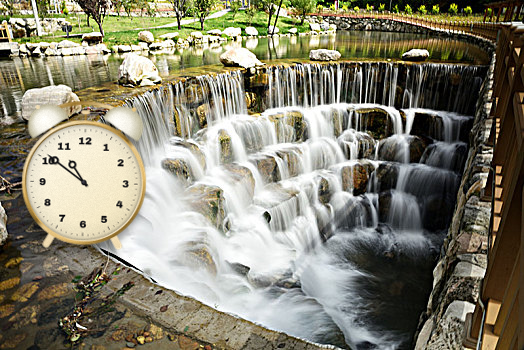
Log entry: 10:51
